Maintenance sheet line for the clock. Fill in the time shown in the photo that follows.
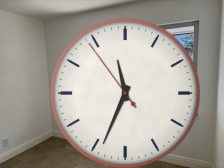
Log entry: 11:33:54
